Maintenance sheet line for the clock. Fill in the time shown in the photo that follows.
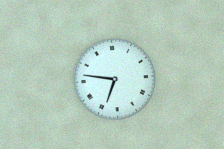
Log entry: 6:47
